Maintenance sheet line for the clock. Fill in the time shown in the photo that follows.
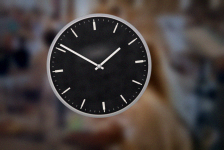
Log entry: 1:51
